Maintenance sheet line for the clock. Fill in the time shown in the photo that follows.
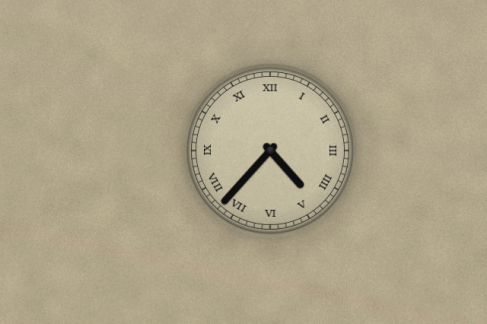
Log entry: 4:37
